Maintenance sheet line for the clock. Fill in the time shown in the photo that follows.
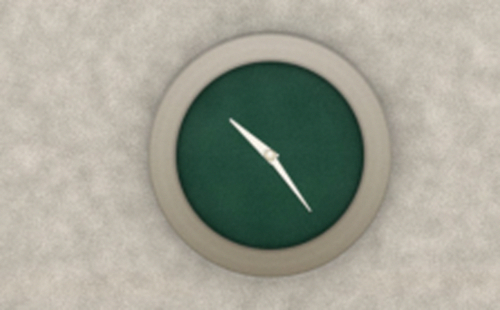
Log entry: 10:24
